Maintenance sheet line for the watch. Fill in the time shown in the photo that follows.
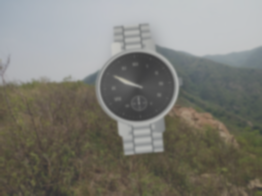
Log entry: 9:50
